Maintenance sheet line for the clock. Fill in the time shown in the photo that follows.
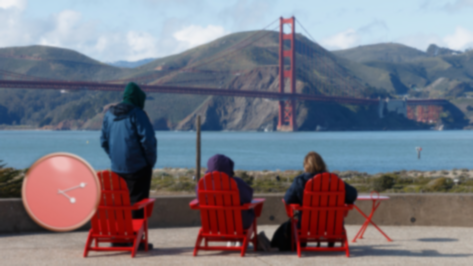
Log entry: 4:12
